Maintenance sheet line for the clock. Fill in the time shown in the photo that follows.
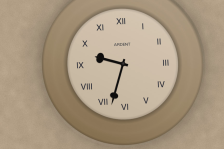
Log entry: 9:33
